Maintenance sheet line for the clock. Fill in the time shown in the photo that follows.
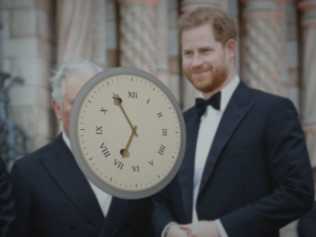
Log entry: 6:55
